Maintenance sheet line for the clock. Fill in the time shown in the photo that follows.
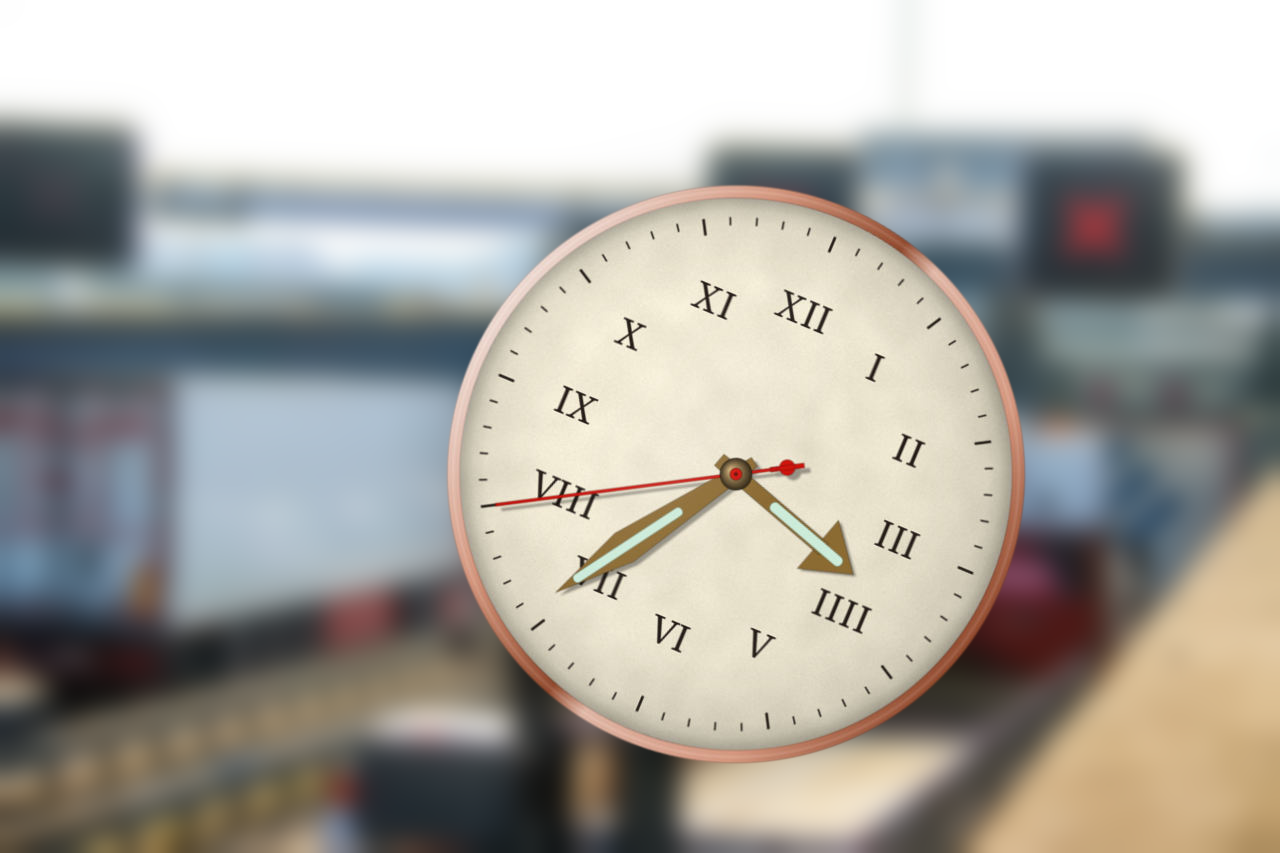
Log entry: 3:35:40
